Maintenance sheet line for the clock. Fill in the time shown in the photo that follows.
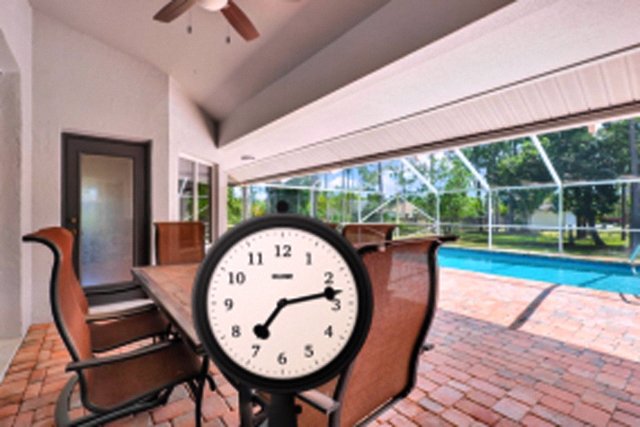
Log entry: 7:13
